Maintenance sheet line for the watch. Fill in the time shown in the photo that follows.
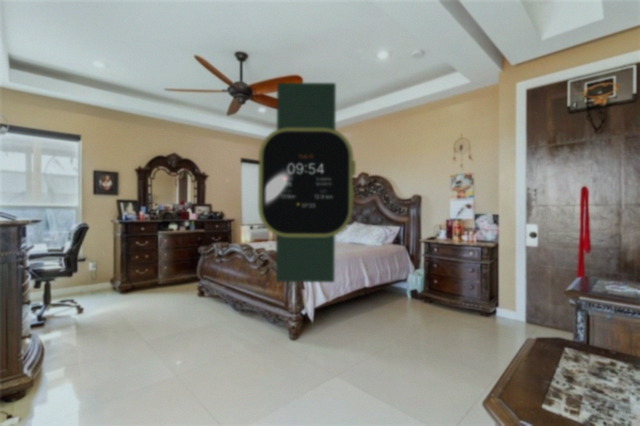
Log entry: 9:54
